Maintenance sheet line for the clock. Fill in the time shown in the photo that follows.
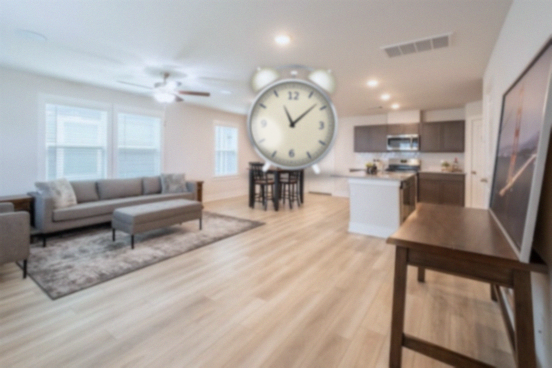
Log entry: 11:08
